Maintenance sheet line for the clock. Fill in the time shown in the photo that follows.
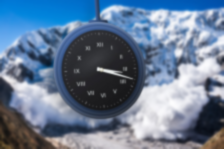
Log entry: 3:18
